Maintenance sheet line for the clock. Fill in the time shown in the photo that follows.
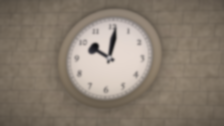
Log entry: 10:01
